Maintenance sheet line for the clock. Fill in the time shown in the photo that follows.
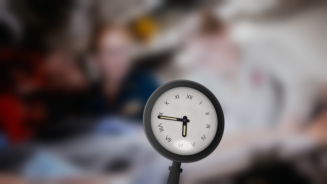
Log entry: 5:44
